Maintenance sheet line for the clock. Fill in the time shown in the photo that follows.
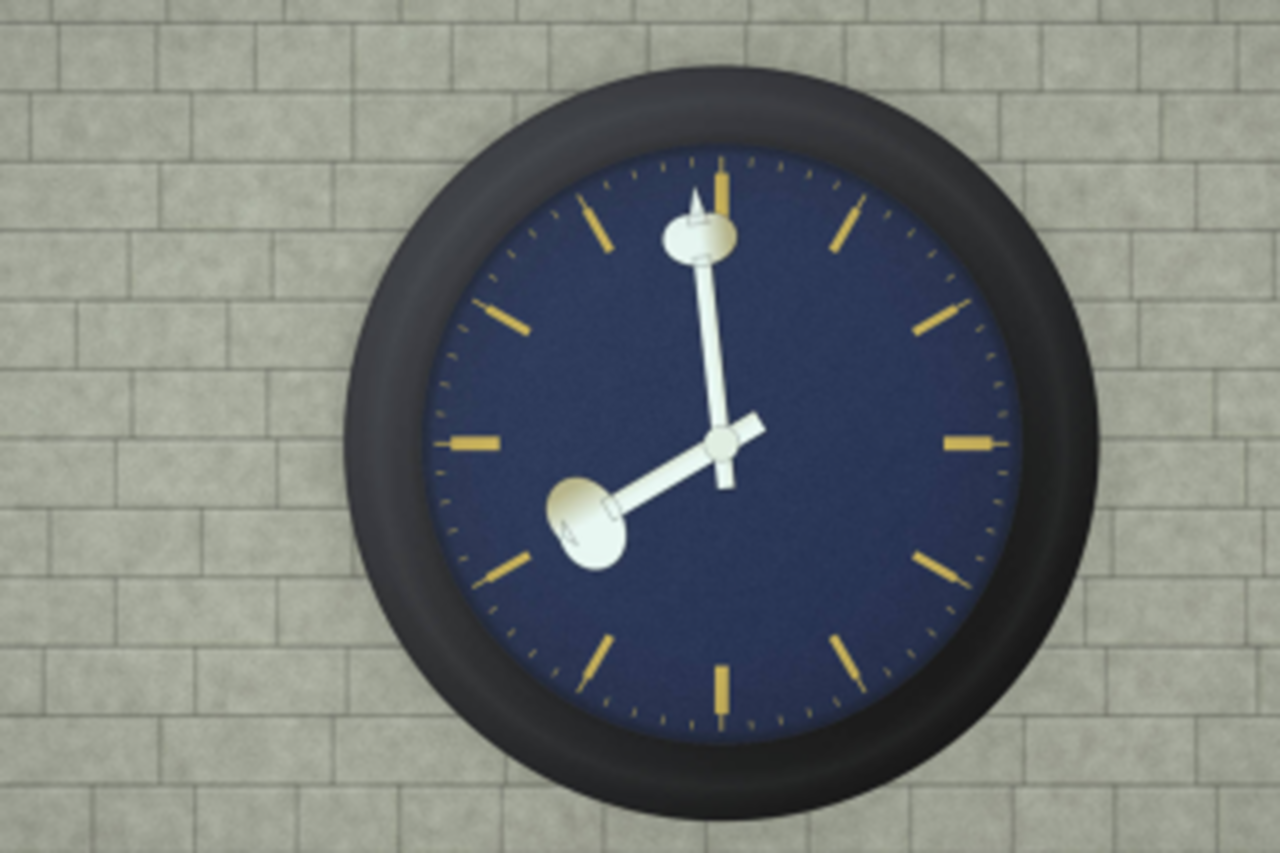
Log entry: 7:59
